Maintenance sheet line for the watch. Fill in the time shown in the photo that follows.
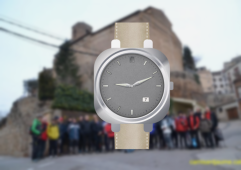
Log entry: 9:11
